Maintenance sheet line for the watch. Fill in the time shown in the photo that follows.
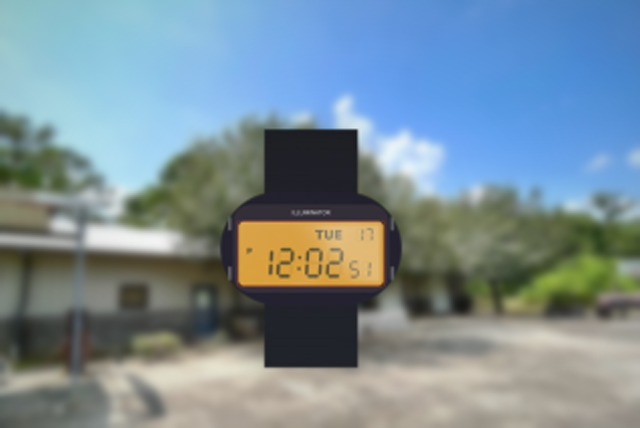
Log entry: 12:02:51
